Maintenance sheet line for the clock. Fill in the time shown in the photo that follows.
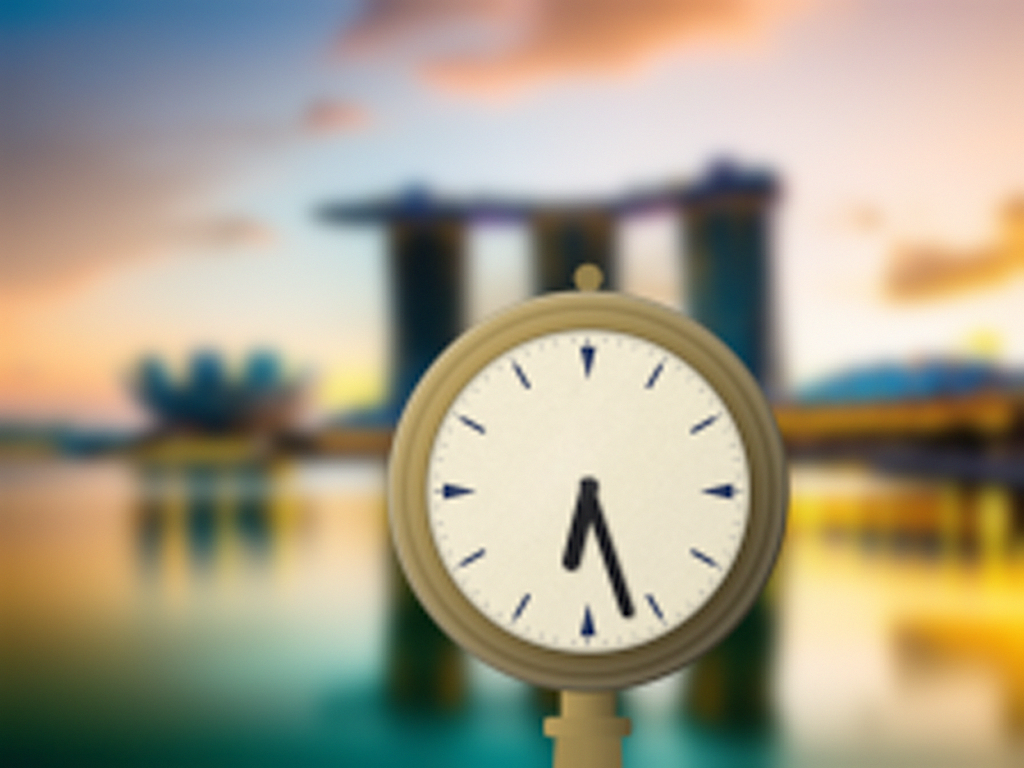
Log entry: 6:27
